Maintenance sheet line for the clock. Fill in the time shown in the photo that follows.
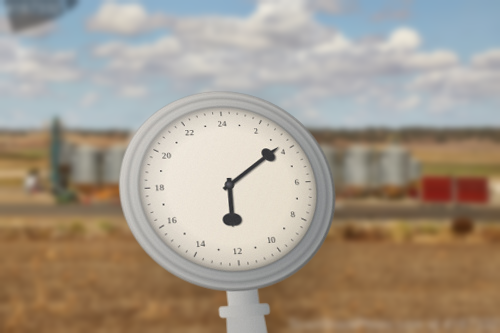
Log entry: 12:09
